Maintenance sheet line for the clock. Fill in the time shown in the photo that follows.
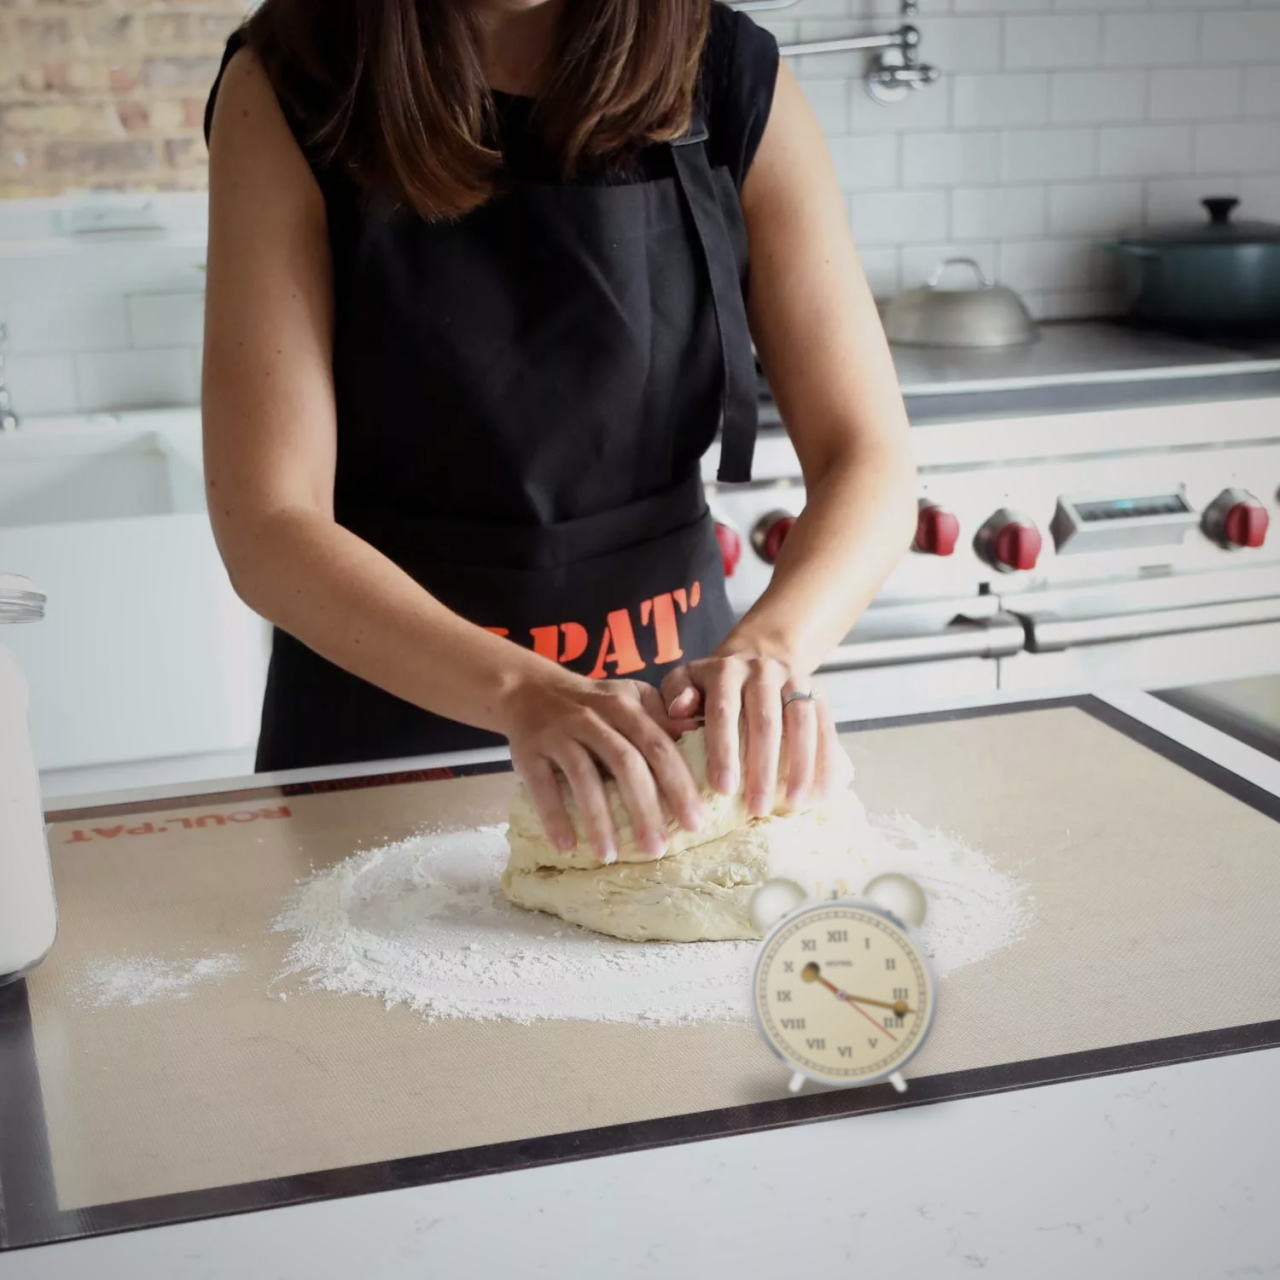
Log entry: 10:17:22
